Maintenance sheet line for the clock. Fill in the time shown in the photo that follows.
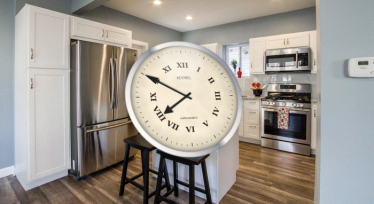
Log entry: 7:50
